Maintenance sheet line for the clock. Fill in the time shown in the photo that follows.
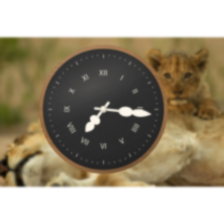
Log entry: 7:16
